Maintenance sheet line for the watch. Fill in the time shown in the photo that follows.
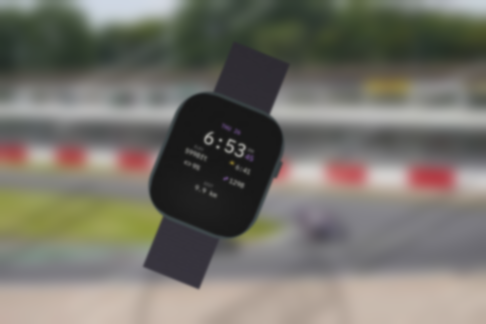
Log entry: 6:53
